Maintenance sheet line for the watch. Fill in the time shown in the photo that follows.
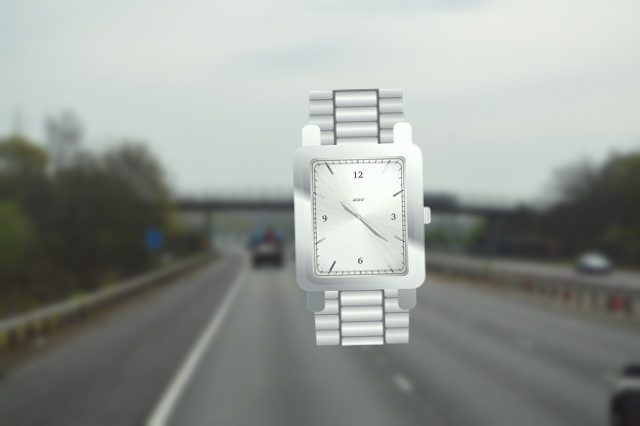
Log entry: 10:22
